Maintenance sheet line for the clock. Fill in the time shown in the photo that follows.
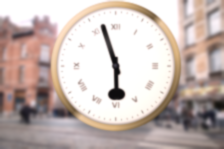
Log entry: 5:57
